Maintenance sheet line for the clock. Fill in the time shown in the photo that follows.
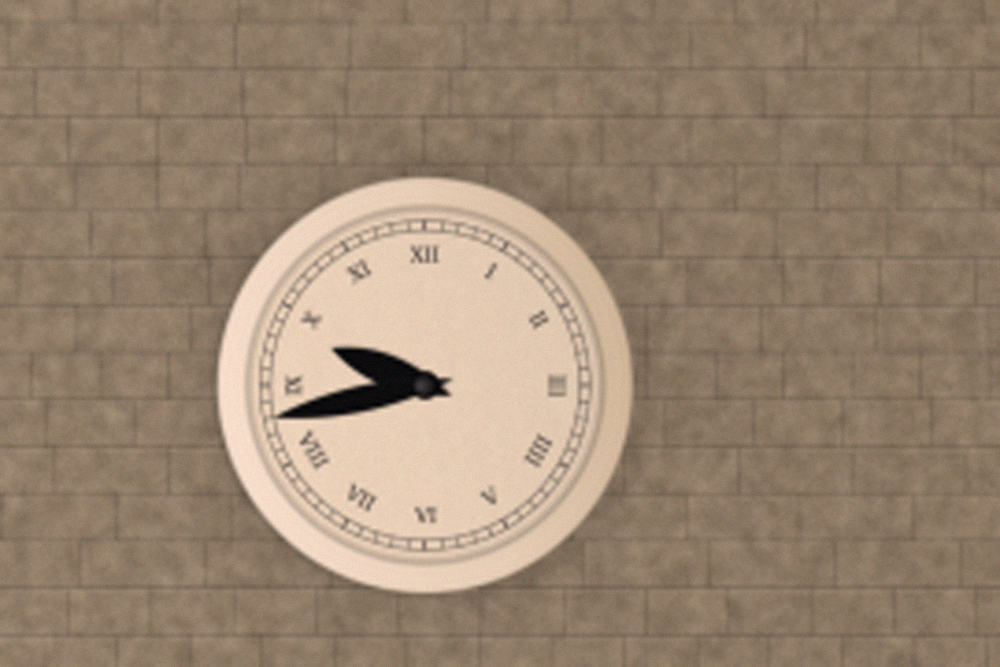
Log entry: 9:43
